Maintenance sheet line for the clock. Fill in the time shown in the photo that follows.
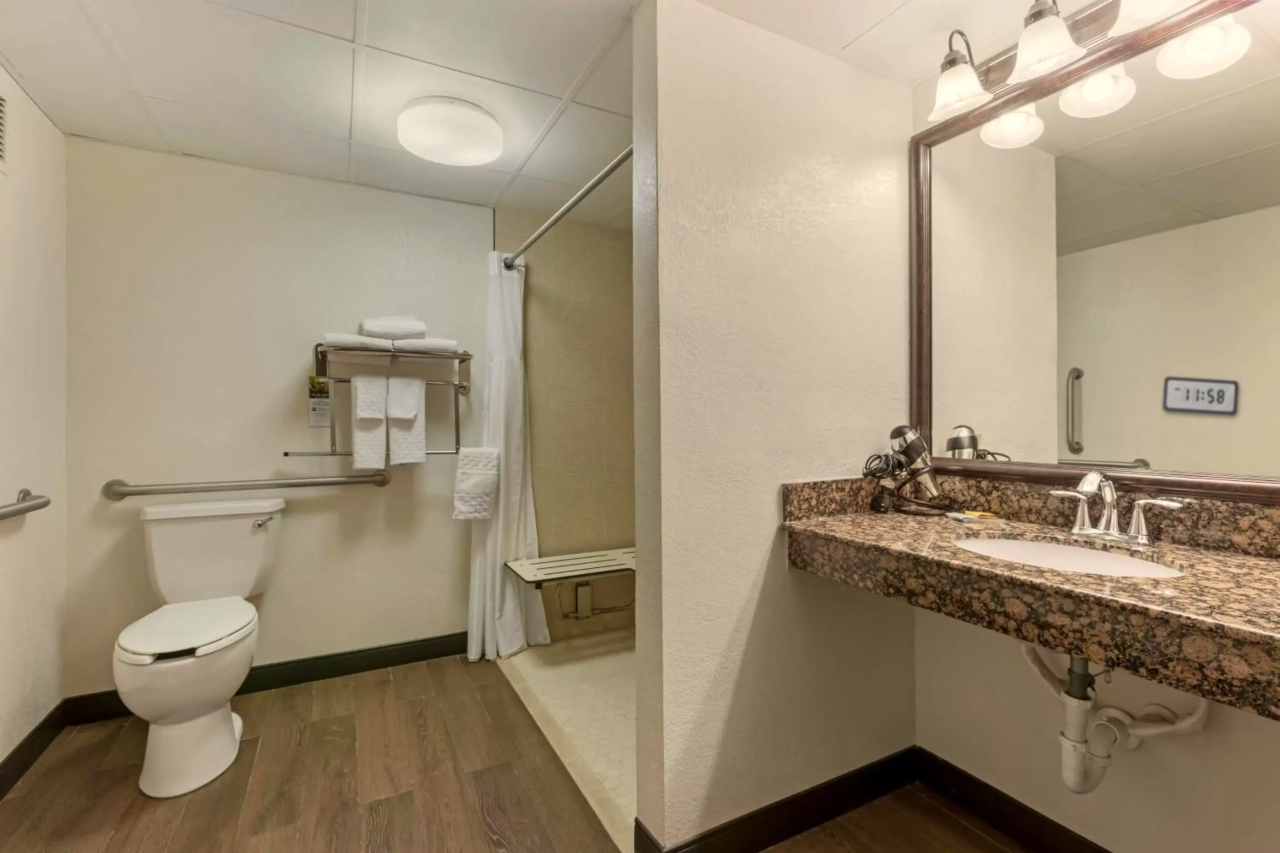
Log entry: 11:58
